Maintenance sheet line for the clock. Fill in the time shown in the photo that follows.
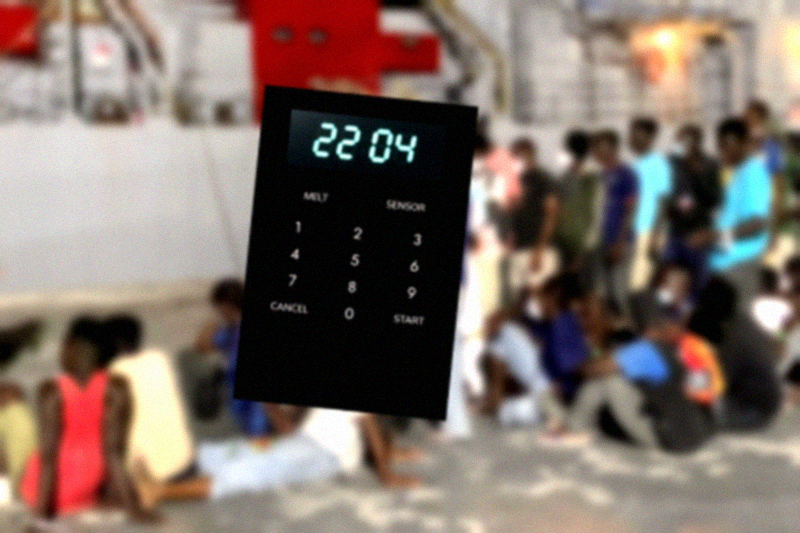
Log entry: 22:04
